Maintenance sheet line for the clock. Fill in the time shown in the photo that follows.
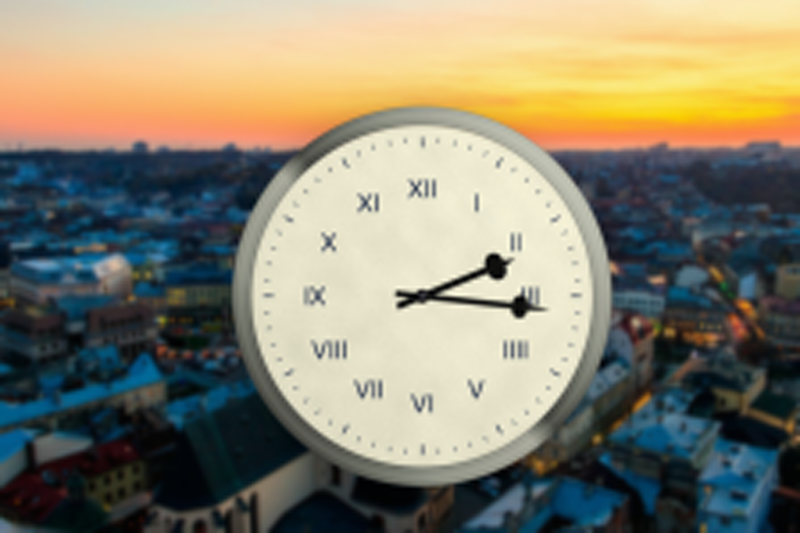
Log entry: 2:16
